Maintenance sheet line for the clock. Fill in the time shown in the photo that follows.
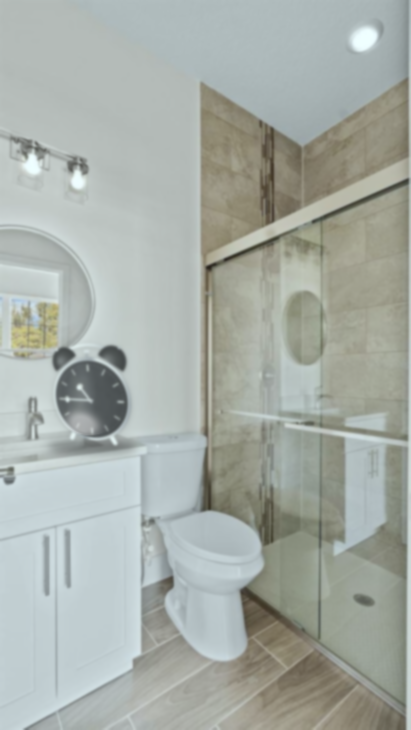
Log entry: 10:45
